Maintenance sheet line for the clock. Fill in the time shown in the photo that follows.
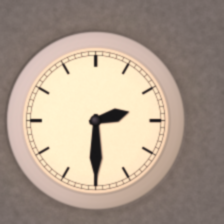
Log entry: 2:30
